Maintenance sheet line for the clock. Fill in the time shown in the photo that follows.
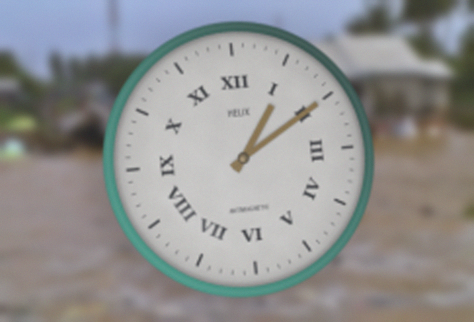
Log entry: 1:10
